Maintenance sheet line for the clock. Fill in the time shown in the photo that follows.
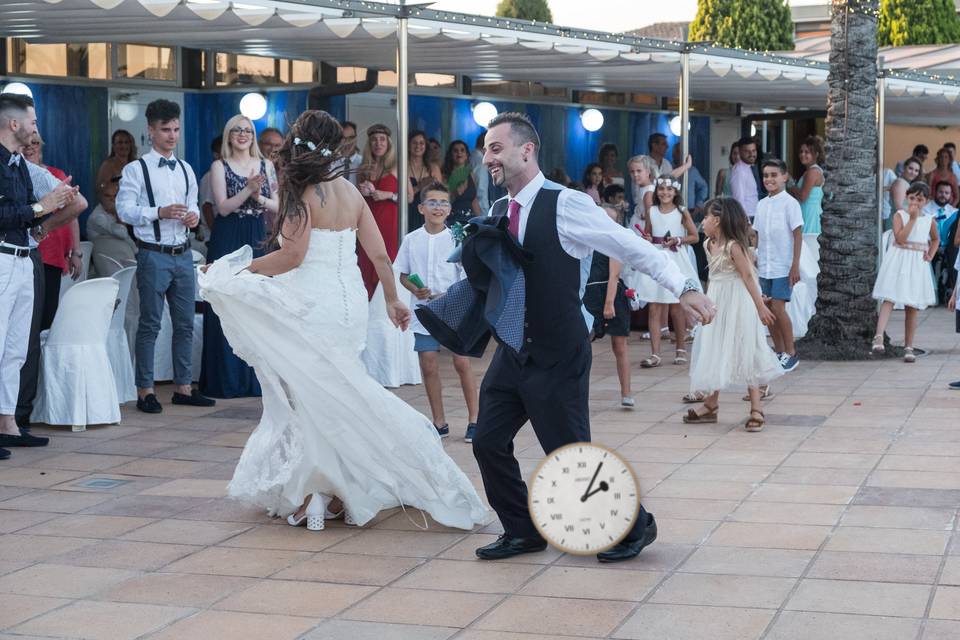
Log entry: 2:05
